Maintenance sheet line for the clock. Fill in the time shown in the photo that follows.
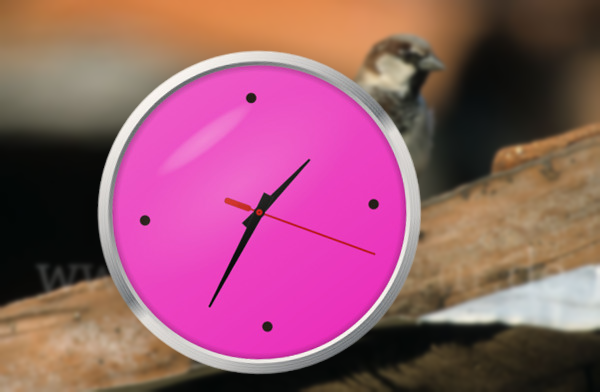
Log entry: 1:35:19
